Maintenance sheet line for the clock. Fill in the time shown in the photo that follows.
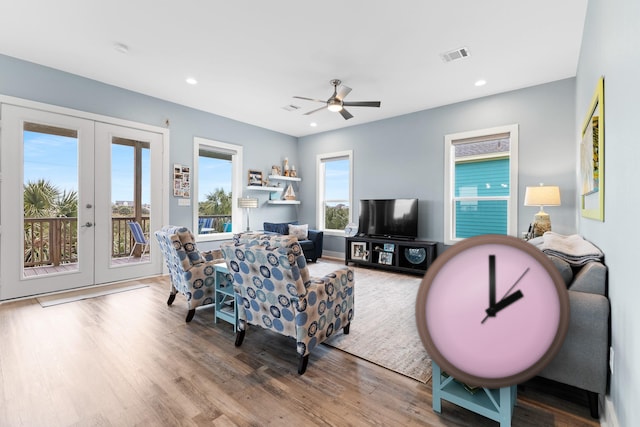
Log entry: 2:00:07
